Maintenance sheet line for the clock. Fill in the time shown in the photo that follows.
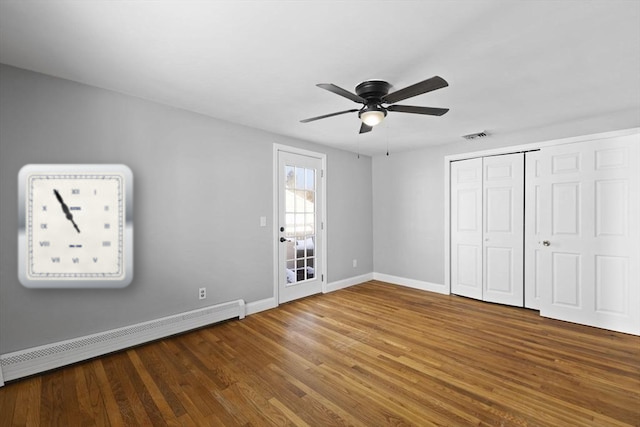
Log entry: 10:55
